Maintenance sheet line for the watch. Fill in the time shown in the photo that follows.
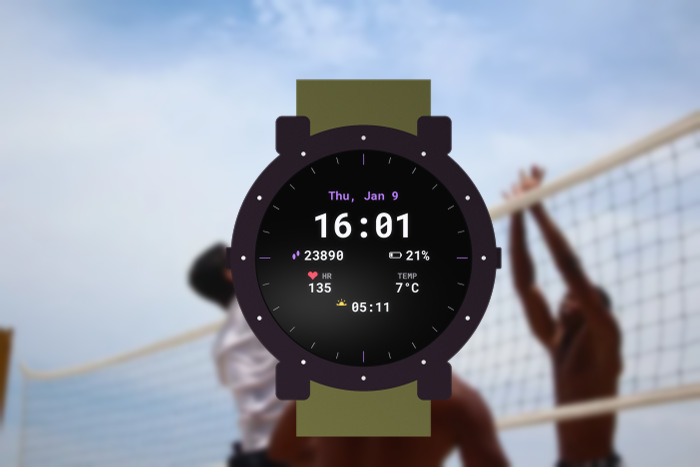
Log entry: 16:01
